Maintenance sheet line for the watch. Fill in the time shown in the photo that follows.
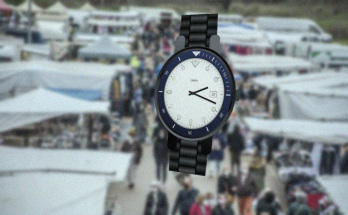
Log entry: 2:18
